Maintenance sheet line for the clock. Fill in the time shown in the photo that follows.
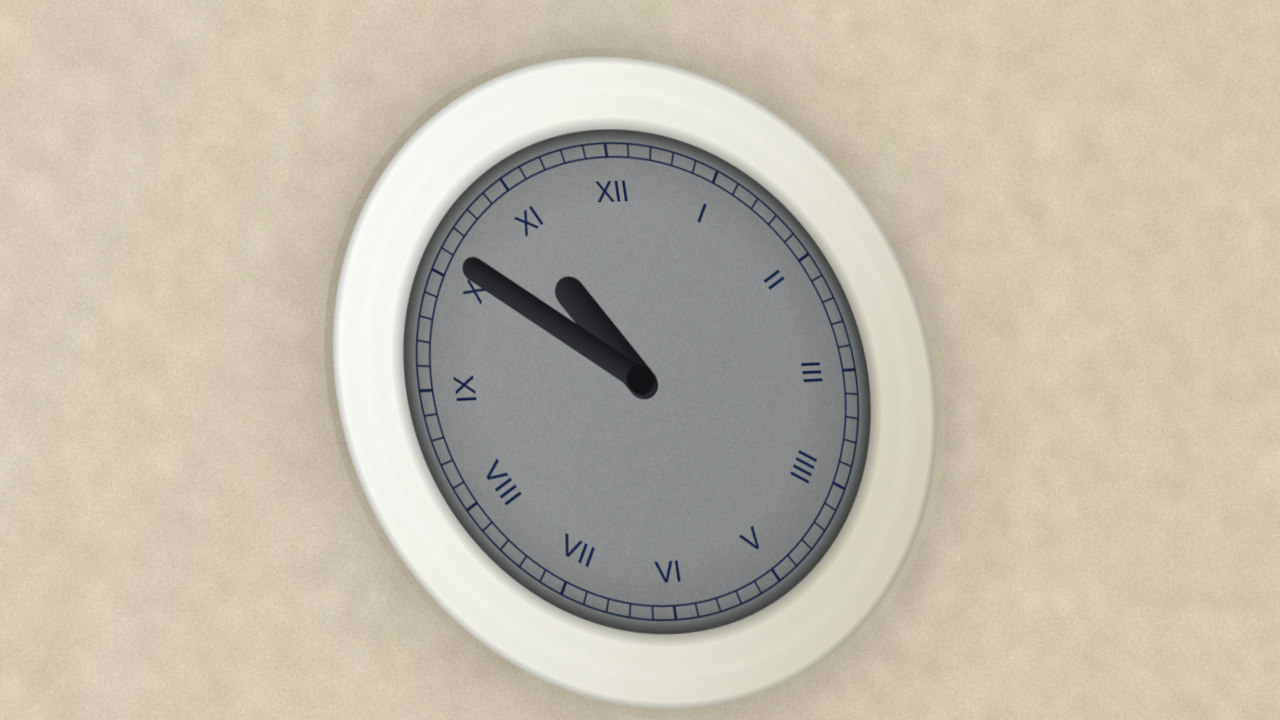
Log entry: 10:51
